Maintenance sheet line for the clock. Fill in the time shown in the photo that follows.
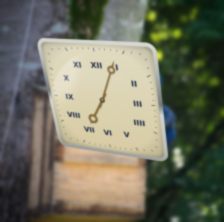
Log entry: 7:04
